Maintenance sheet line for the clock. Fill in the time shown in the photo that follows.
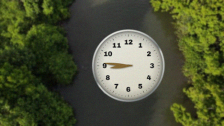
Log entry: 8:46
